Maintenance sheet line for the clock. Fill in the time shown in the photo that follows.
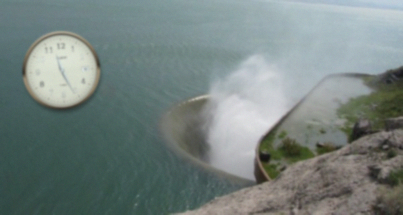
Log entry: 11:26
